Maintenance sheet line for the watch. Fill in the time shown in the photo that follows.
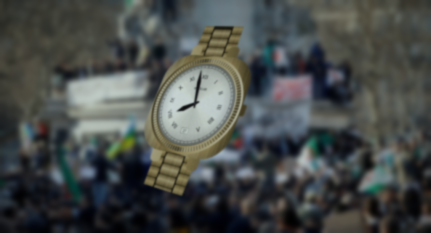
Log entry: 7:58
